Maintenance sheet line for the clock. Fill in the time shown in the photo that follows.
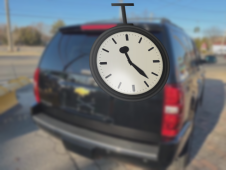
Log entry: 11:23
